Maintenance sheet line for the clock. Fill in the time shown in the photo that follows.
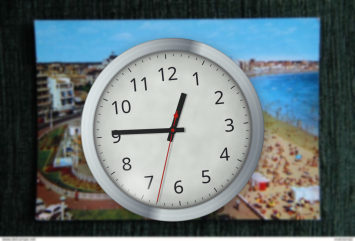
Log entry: 12:45:33
